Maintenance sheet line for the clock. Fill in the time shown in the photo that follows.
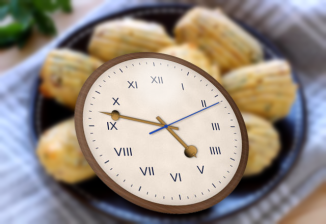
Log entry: 4:47:11
